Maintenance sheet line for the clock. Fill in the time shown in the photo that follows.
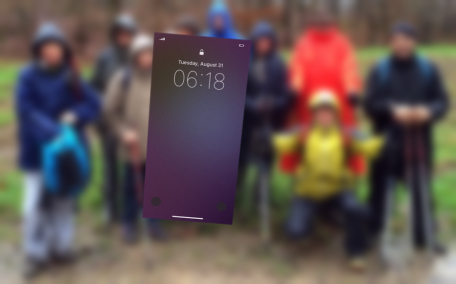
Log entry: 6:18
